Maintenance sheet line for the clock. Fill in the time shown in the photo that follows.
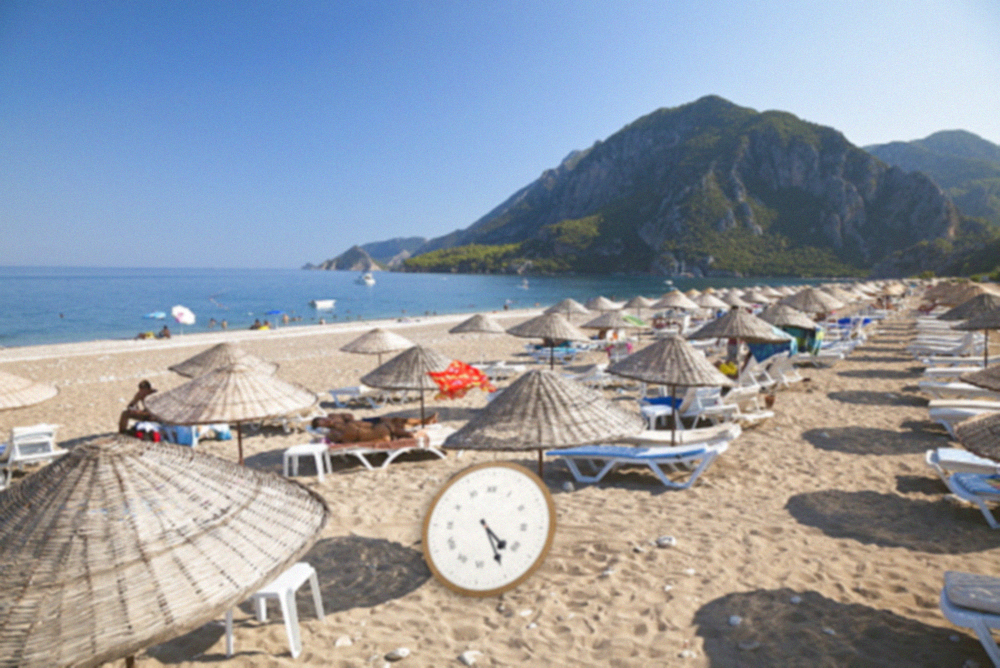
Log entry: 4:25
